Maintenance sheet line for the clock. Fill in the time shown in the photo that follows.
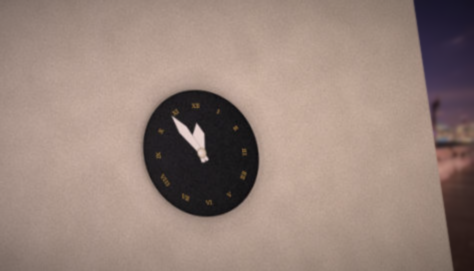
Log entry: 11:54
